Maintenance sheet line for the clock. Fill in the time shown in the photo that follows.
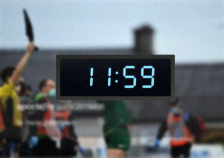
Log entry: 11:59
